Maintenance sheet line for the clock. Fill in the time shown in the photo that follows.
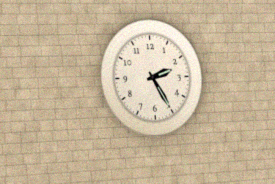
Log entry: 2:25
